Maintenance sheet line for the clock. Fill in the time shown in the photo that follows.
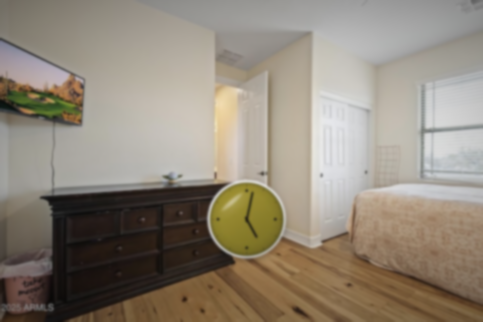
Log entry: 5:02
